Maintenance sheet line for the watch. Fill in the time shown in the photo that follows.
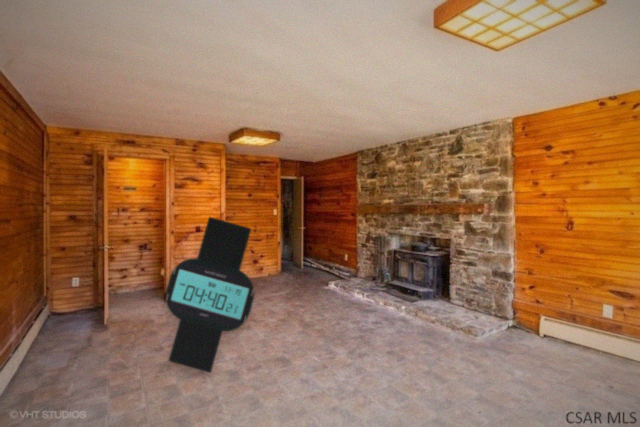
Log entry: 4:40
